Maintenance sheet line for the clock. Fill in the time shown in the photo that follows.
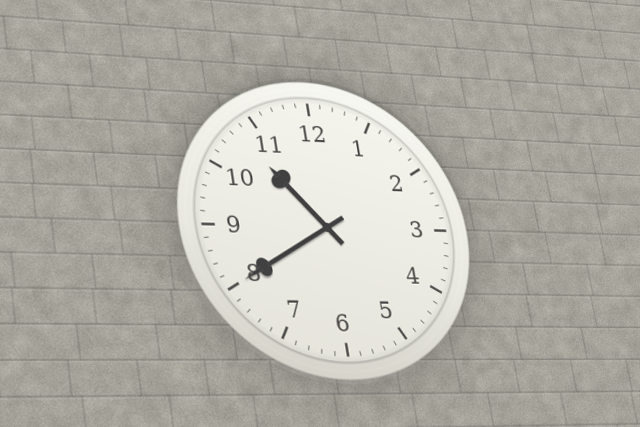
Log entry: 10:40
